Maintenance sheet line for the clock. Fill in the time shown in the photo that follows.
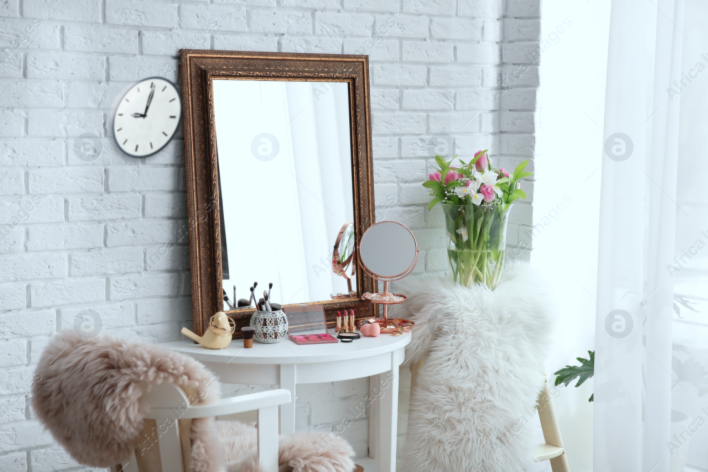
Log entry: 9:01
